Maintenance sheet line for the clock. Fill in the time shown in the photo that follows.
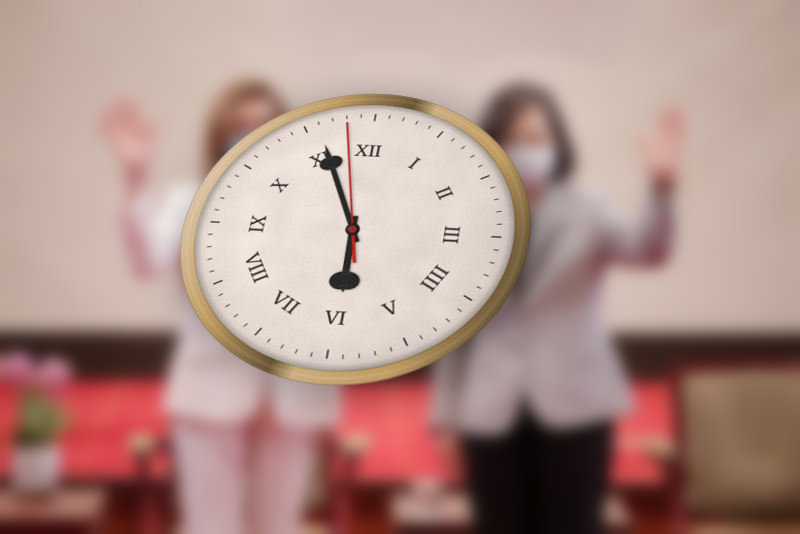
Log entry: 5:55:58
